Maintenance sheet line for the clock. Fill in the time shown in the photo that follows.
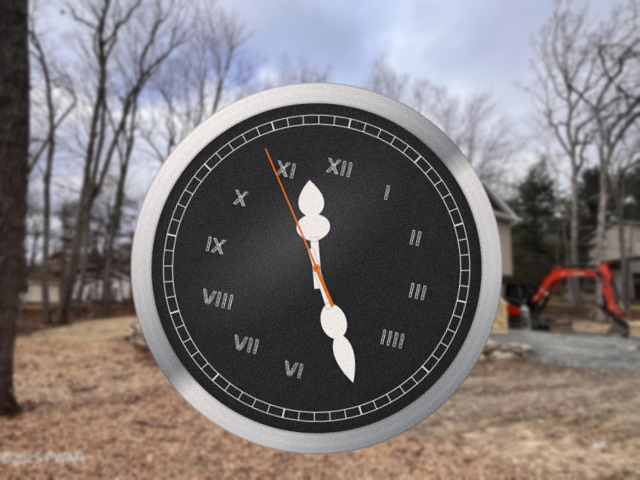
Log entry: 11:24:54
